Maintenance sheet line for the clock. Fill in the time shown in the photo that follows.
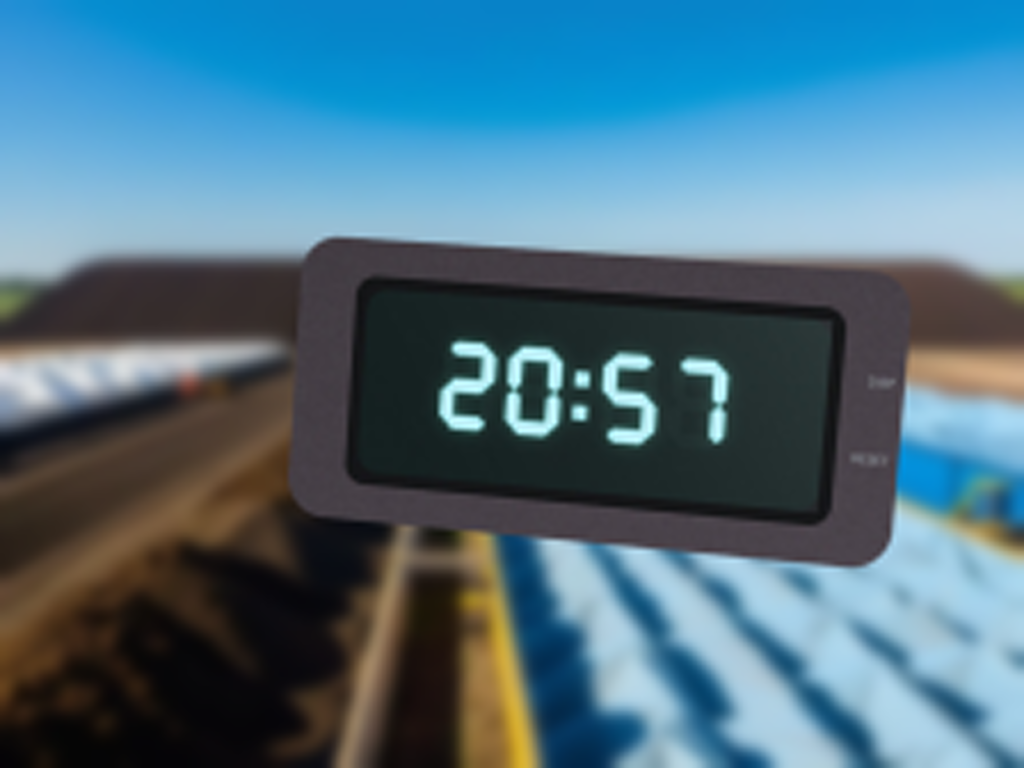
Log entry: 20:57
